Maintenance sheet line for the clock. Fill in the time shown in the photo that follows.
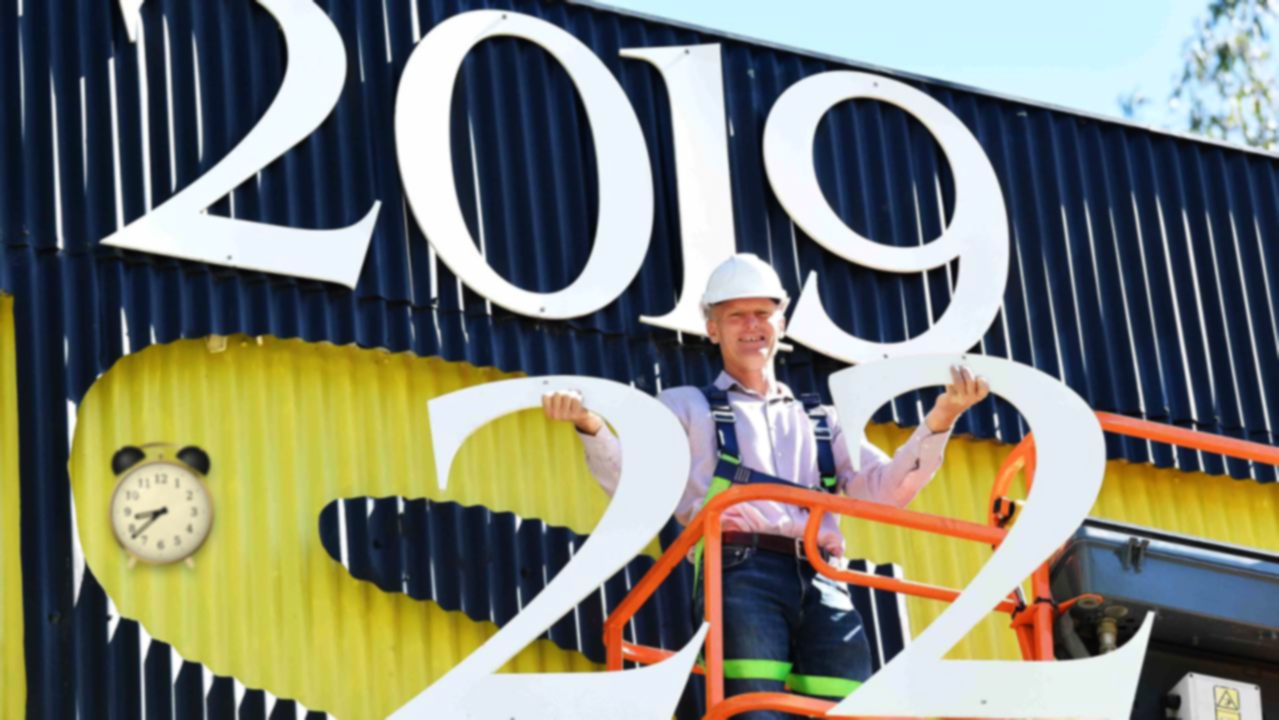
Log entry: 8:38
